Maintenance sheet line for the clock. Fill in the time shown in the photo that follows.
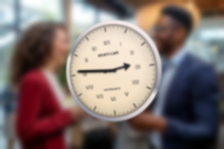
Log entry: 2:46
